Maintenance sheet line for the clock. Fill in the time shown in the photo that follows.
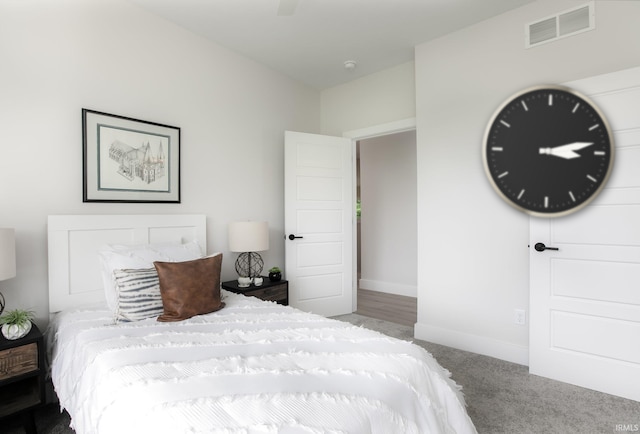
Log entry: 3:13
